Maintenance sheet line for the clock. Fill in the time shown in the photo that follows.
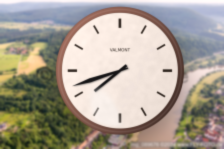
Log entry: 7:42
